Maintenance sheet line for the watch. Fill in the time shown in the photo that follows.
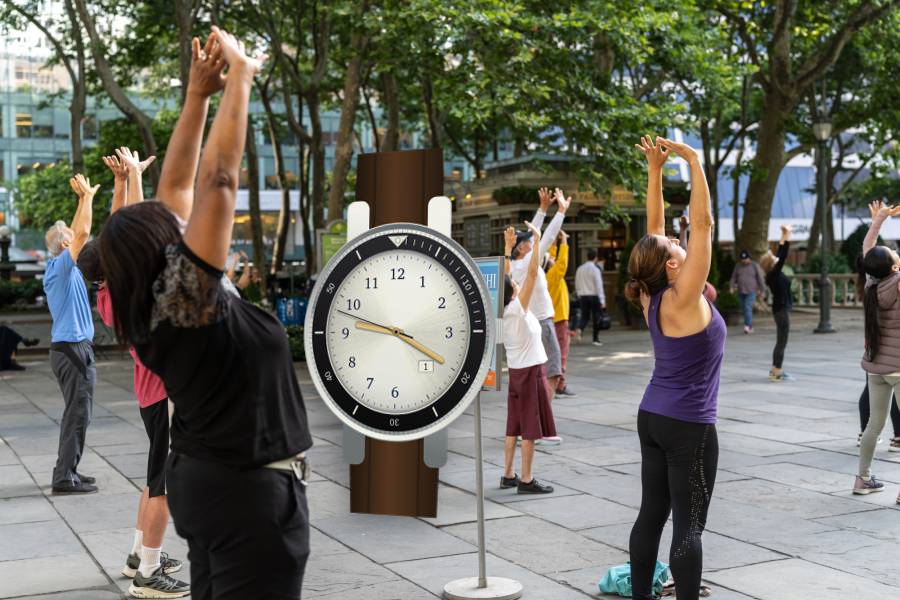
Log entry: 9:19:48
